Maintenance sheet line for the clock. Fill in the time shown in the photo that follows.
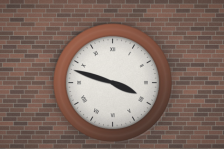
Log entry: 3:48
